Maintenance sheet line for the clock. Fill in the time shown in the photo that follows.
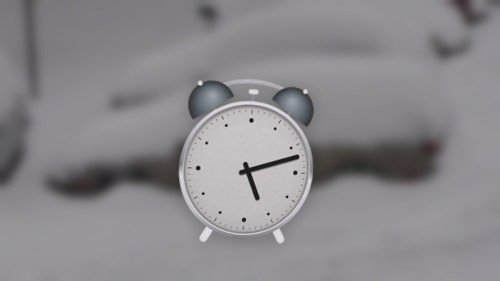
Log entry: 5:12
